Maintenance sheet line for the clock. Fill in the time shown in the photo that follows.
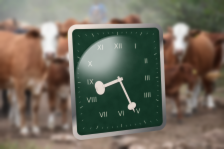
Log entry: 8:26
